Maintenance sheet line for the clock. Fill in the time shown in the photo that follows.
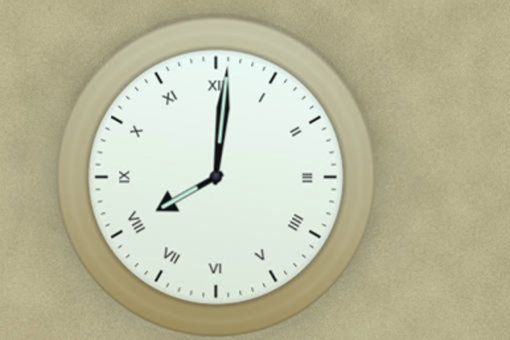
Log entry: 8:01
